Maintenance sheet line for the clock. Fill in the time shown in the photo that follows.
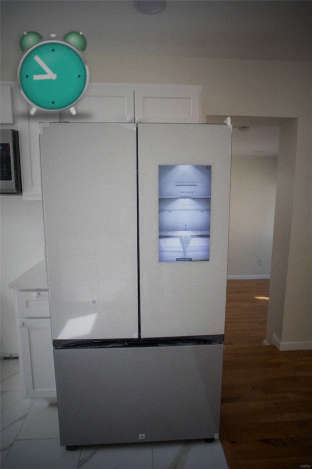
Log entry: 8:53
